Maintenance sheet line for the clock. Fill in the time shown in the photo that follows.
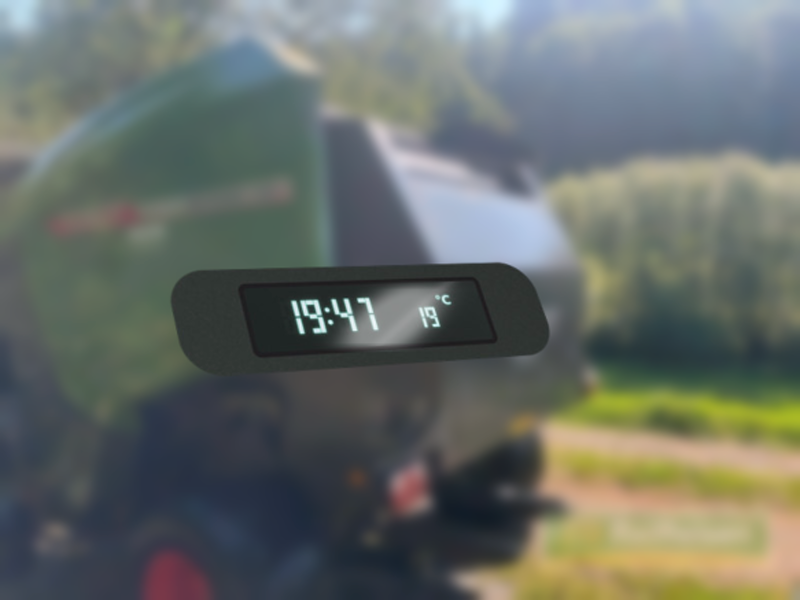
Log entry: 19:47
